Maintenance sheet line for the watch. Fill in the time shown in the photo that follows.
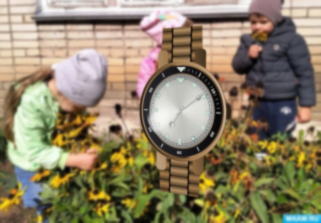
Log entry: 7:09
